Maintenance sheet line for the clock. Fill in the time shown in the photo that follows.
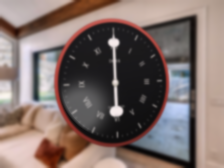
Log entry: 6:00
